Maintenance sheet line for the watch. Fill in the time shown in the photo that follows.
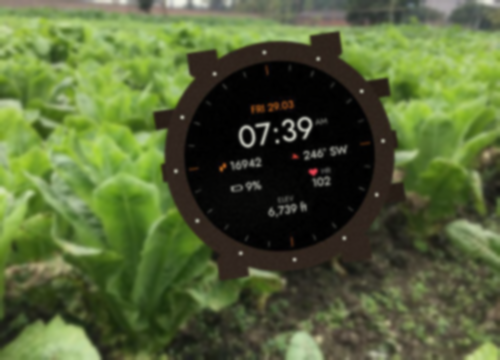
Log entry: 7:39
